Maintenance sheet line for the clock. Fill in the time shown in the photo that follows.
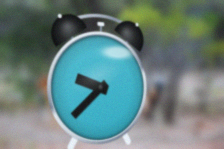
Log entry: 9:38
